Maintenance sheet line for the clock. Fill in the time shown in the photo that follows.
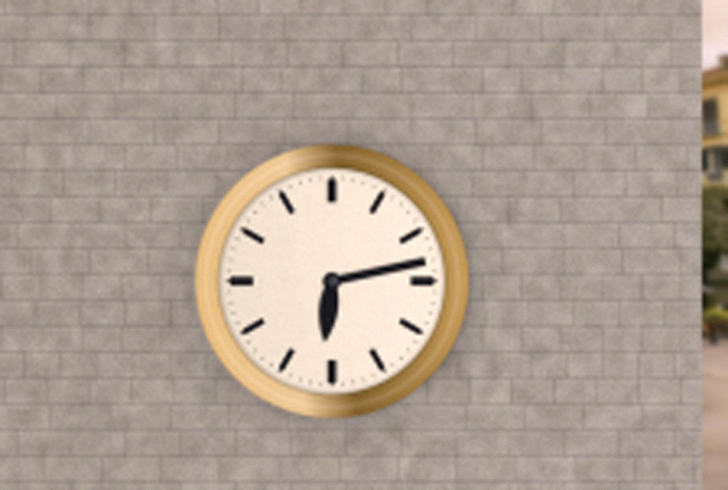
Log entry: 6:13
